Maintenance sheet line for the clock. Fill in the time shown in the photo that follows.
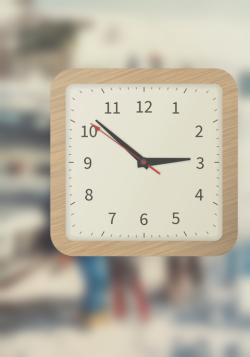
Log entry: 2:51:51
